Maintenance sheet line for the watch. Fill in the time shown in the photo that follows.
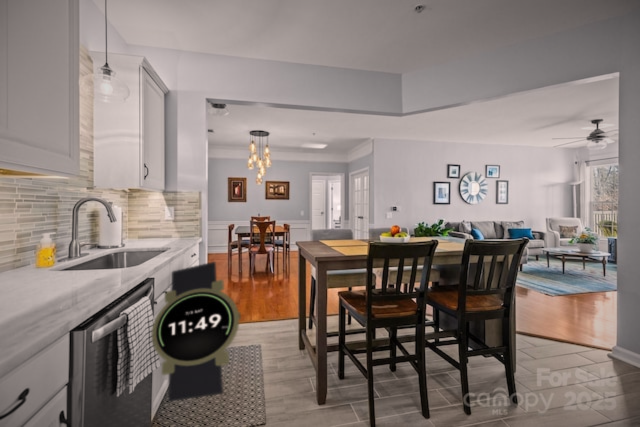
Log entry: 11:49
